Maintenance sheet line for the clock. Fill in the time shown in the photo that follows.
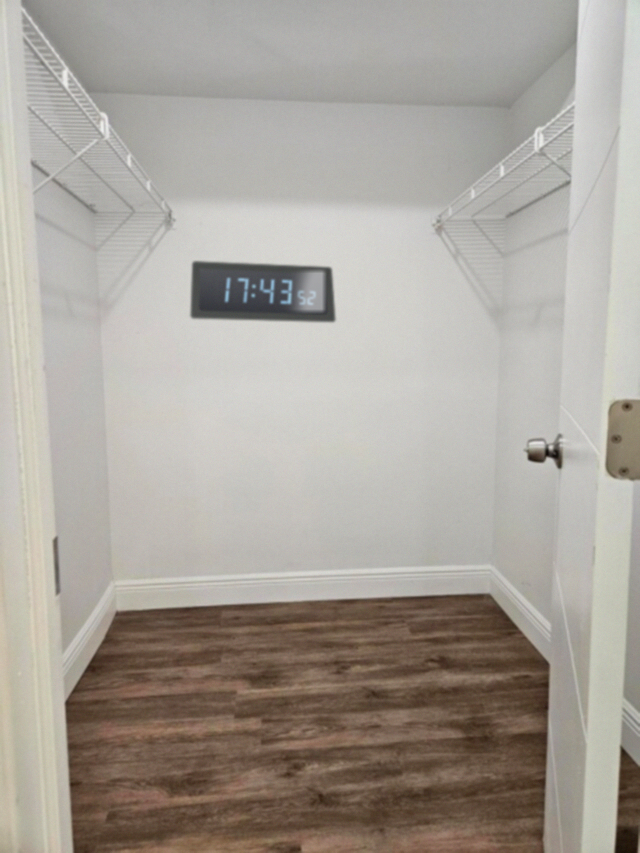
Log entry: 17:43:52
